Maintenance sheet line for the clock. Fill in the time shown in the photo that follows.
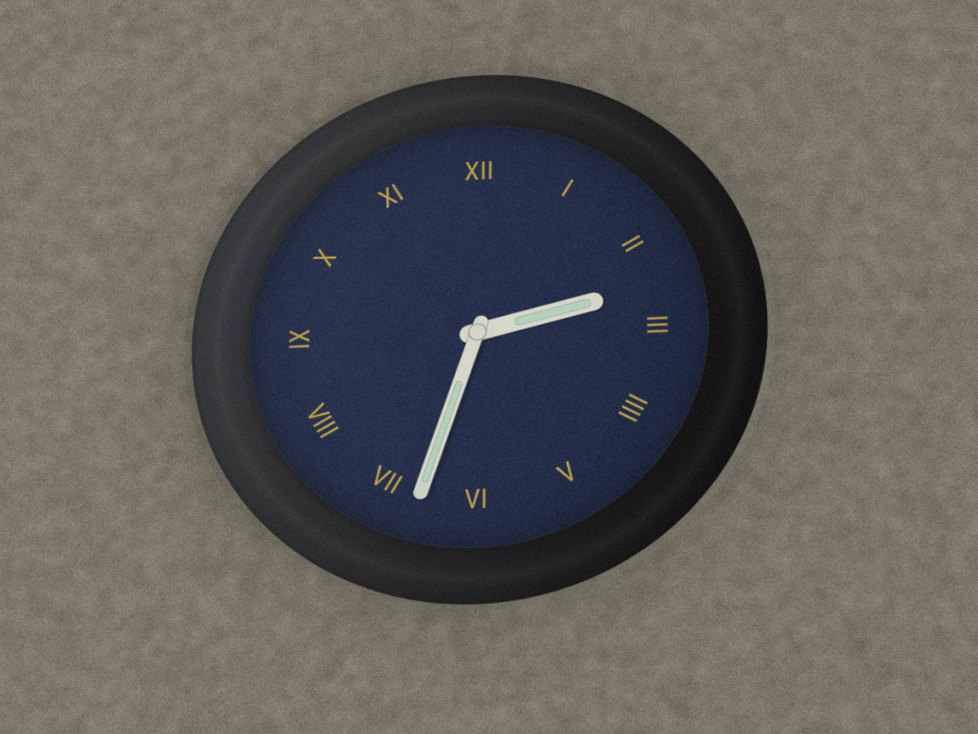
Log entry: 2:33
